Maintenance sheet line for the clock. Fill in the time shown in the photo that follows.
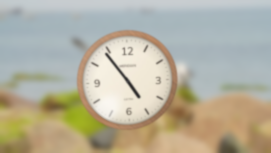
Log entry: 4:54
